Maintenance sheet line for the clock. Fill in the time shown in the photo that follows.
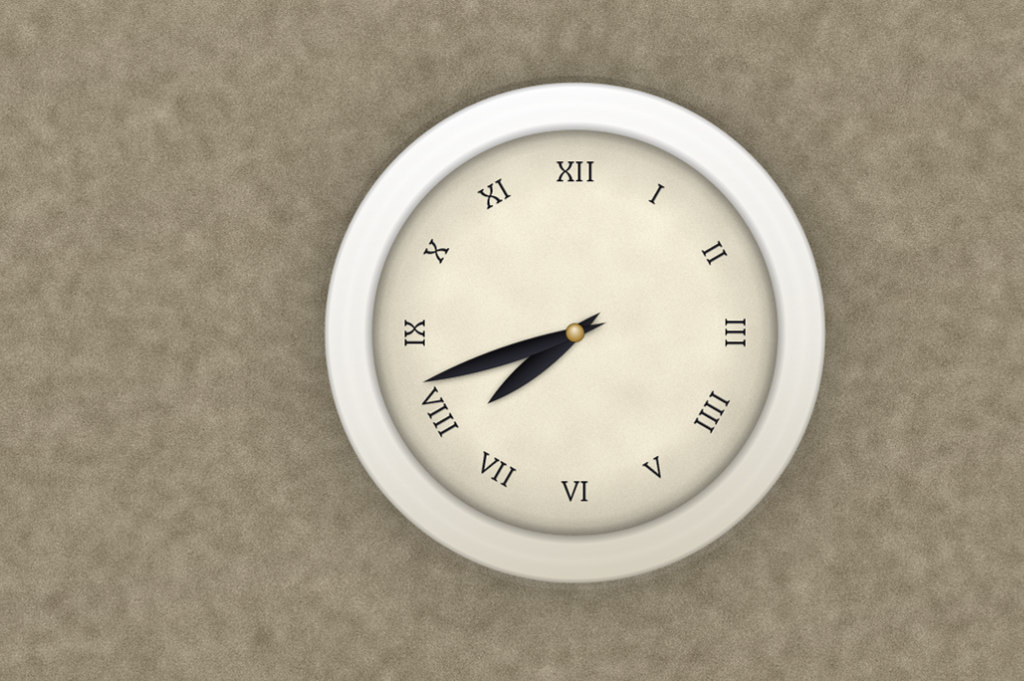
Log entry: 7:42
